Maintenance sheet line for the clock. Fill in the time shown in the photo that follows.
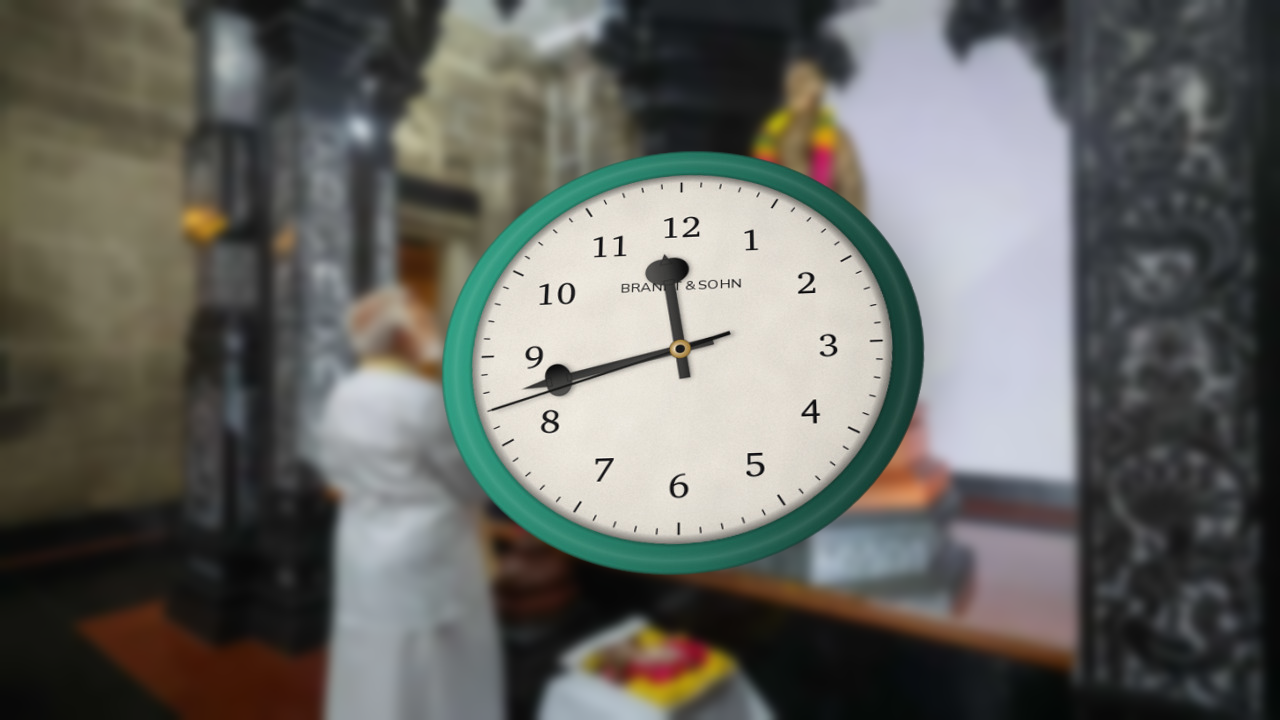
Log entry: 11:42:42
